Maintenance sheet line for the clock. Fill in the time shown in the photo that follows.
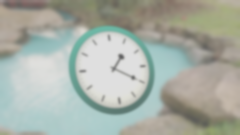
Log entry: 1:20
